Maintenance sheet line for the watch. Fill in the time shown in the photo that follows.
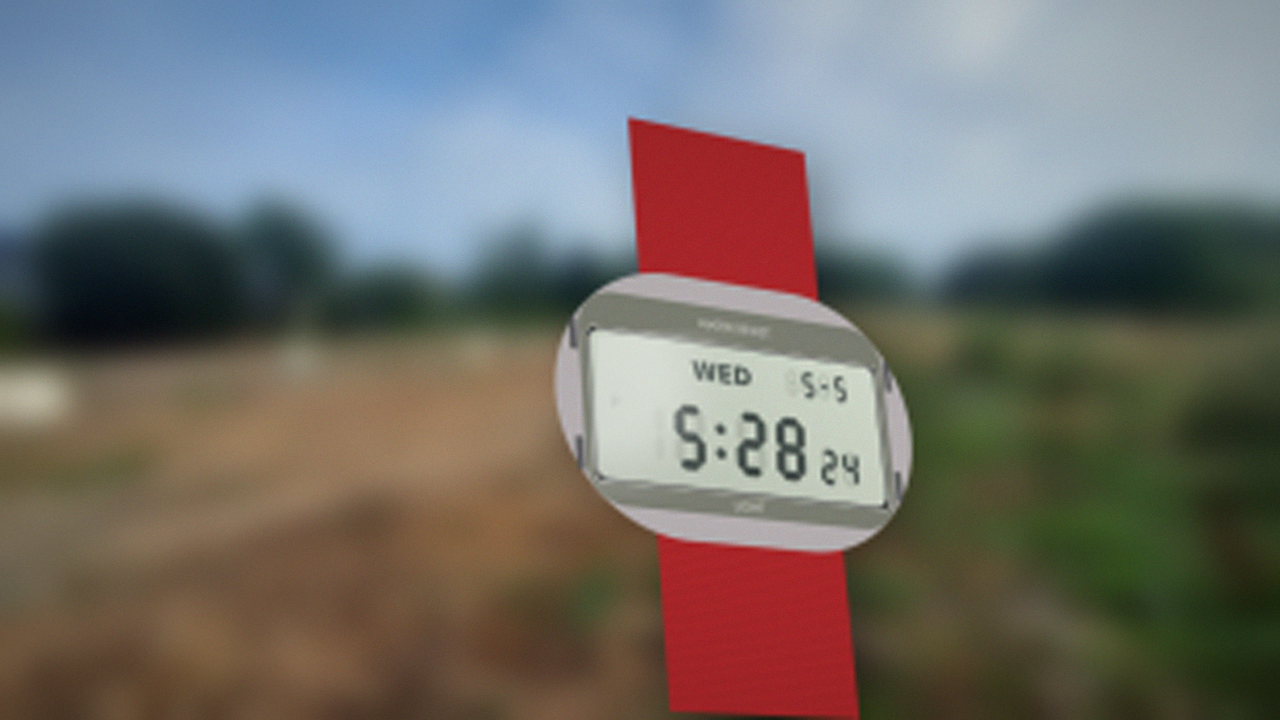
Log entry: 5:28:24
